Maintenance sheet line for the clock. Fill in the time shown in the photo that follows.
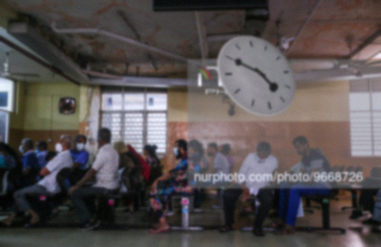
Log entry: 4:50
